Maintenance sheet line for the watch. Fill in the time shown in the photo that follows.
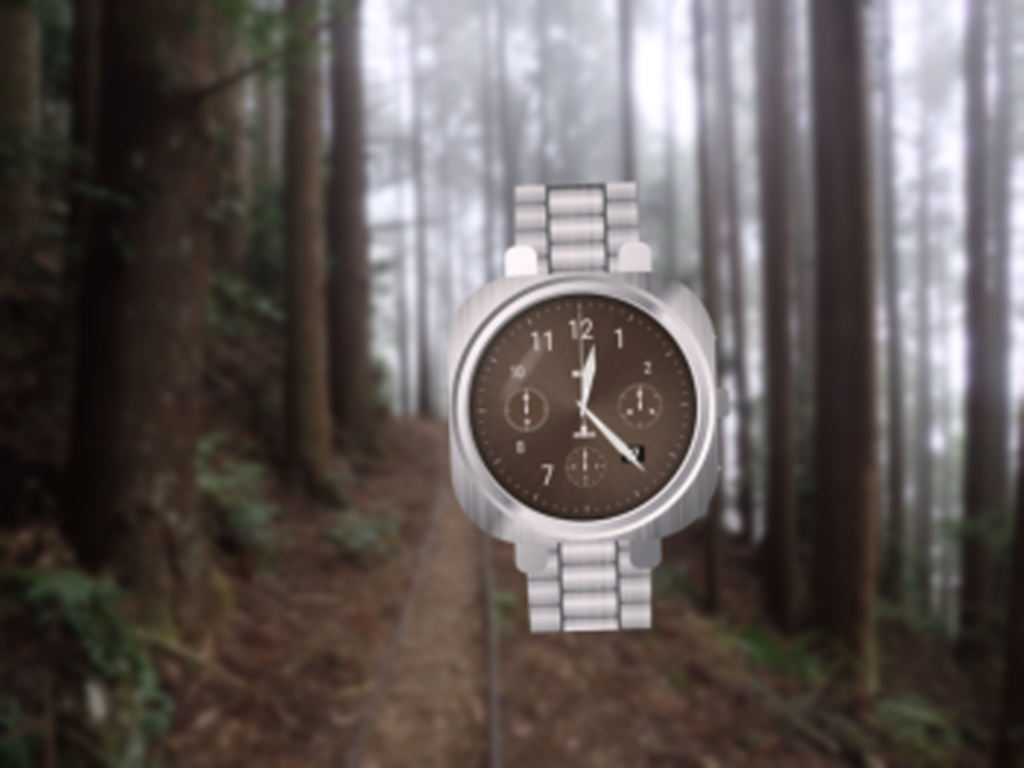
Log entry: 12:23
